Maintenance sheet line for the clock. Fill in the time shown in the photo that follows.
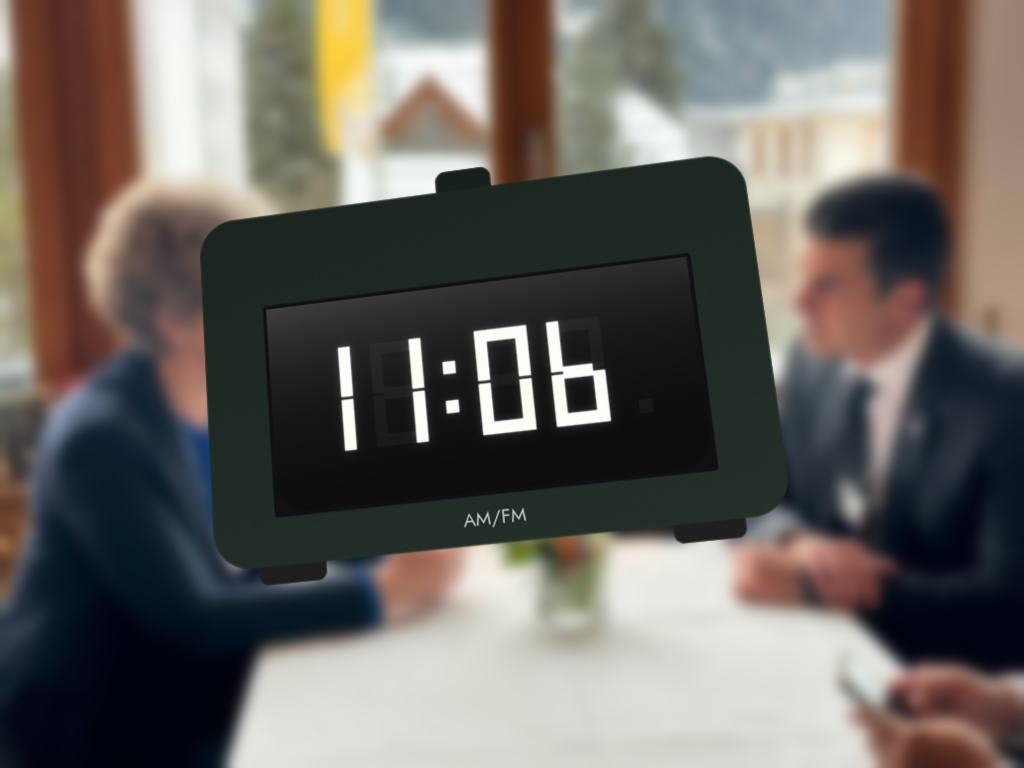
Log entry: 11:06
